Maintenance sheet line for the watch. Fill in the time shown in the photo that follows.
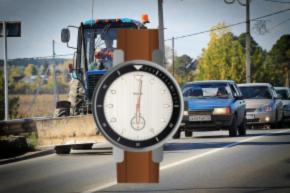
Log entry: 6:01
